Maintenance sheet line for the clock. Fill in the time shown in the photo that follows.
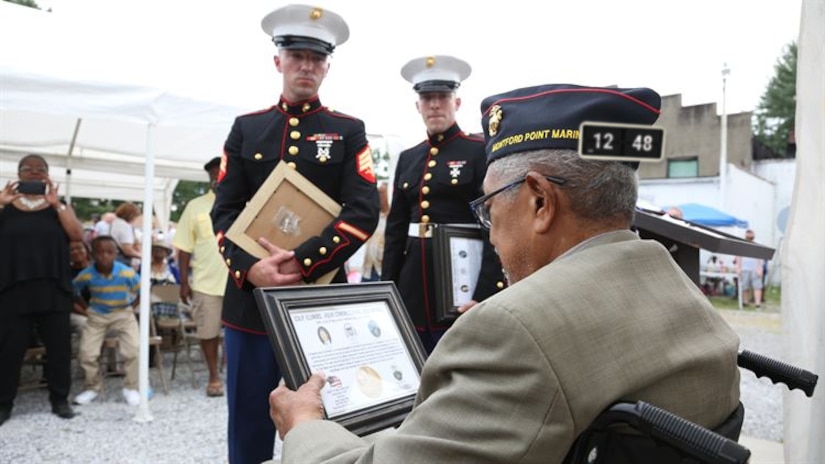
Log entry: 12:48
